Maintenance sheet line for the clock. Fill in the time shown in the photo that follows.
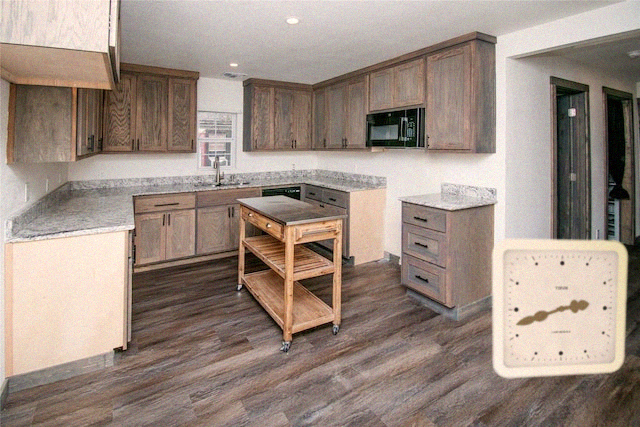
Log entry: 2:42
